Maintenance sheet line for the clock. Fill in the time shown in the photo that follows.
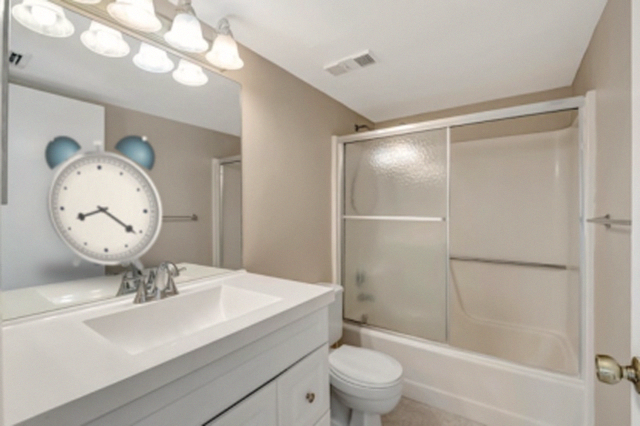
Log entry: 8:21
